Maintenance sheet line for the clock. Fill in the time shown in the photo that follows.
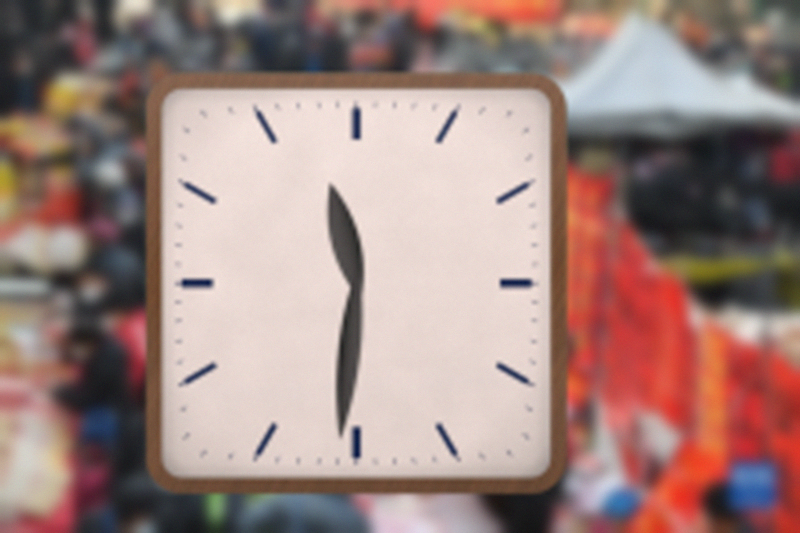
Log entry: 11:31
